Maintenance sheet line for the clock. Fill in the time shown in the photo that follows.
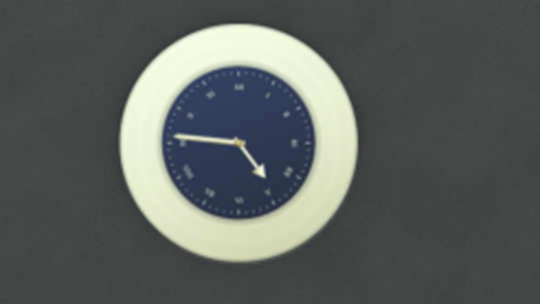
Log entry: 4:46
